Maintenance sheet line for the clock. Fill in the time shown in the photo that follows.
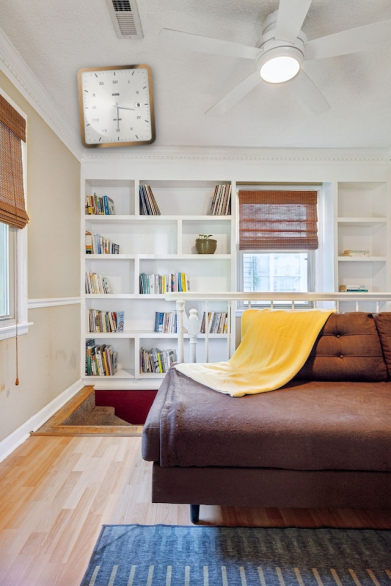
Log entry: 3:30
